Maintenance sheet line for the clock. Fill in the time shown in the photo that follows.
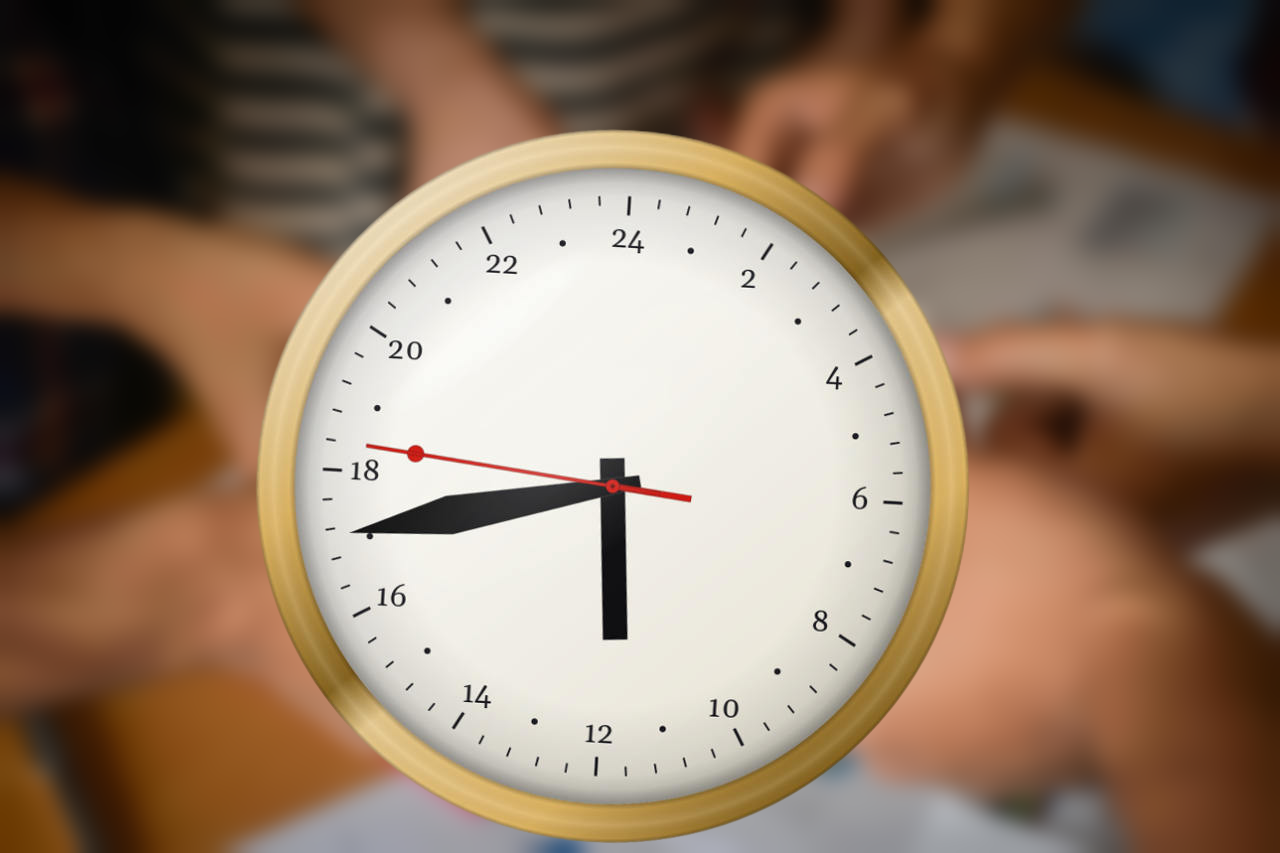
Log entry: 11:42:46
